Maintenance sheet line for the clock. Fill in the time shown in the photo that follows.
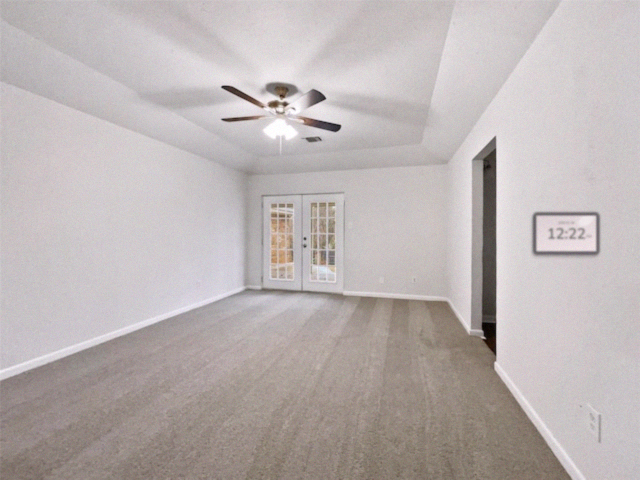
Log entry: 12:22
